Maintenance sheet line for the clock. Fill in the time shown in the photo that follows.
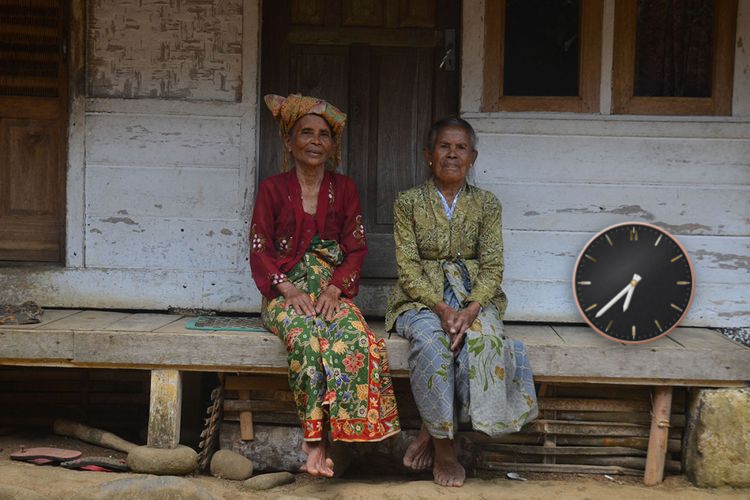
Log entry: 6:38
